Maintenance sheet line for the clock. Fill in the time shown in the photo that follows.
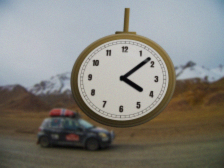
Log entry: 4:08
